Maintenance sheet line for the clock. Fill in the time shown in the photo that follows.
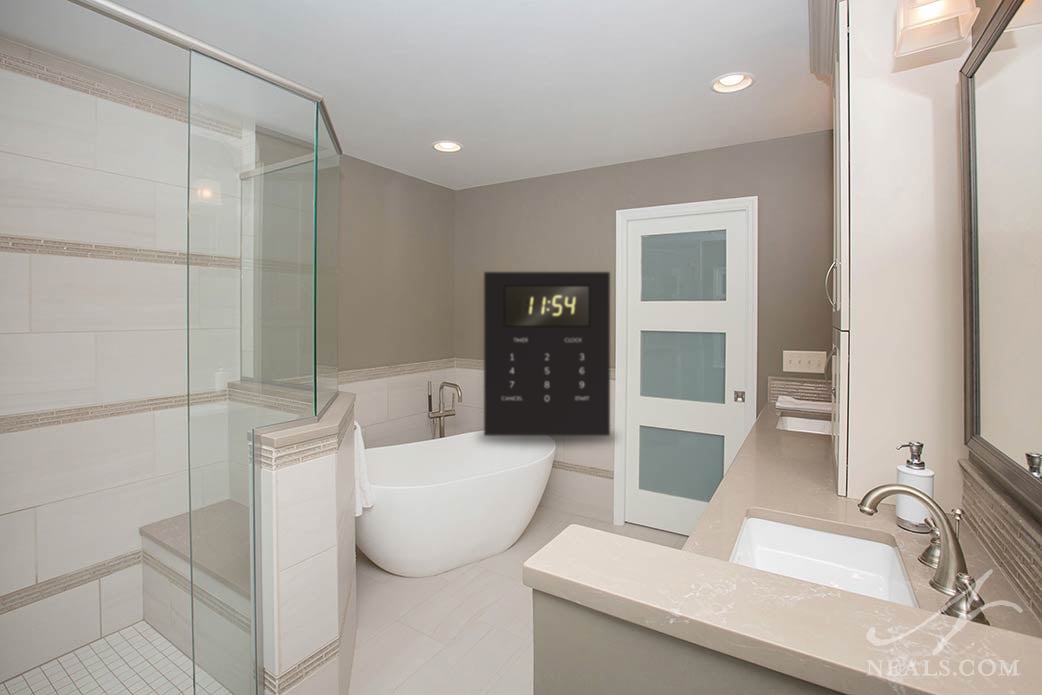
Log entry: 11:54
